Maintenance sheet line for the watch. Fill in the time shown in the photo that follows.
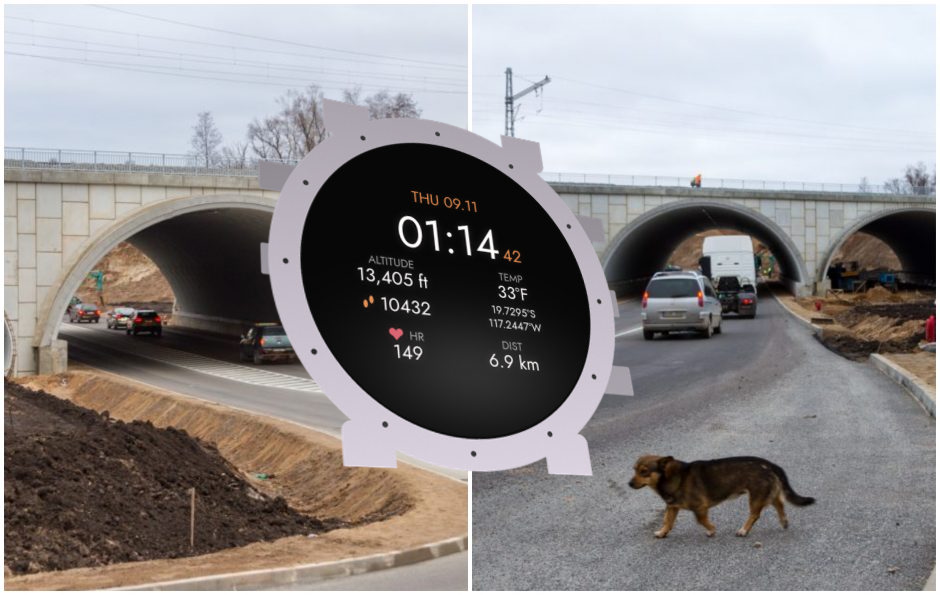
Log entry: 1:14:42
